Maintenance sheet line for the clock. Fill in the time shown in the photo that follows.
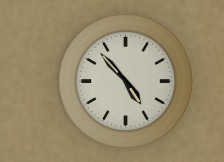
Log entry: 4:53
